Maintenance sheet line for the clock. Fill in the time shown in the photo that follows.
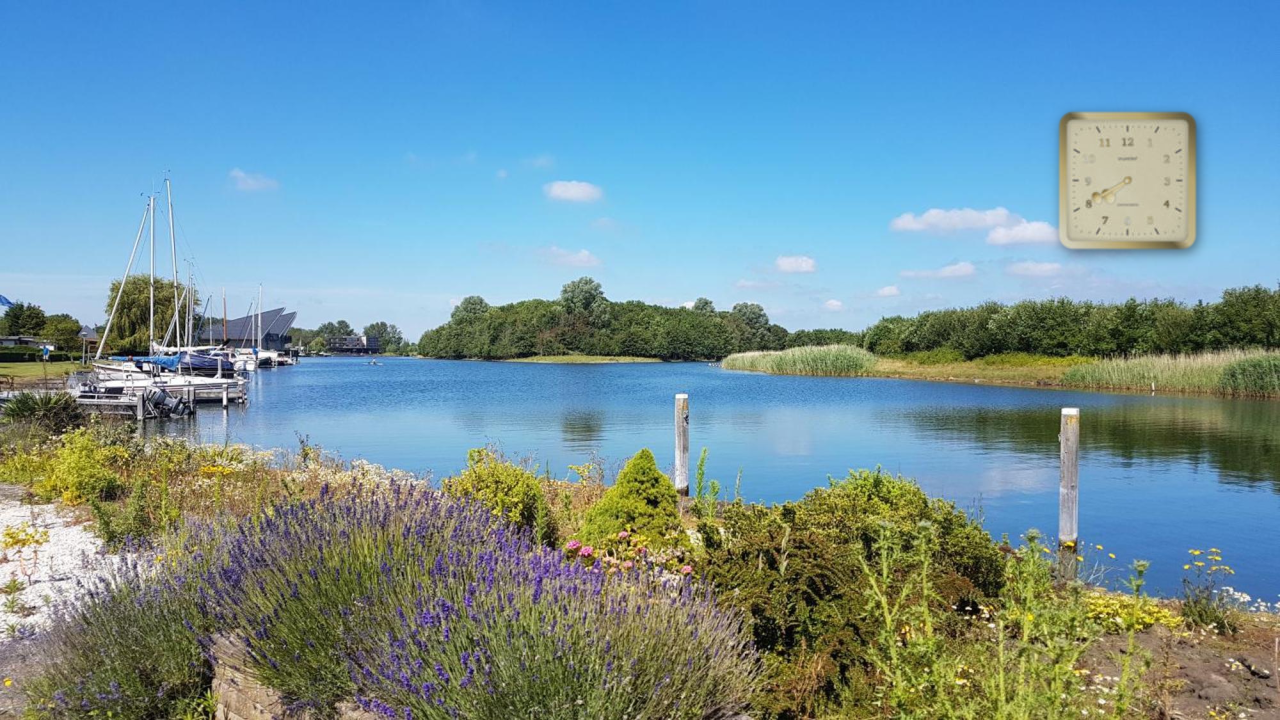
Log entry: 7:40
